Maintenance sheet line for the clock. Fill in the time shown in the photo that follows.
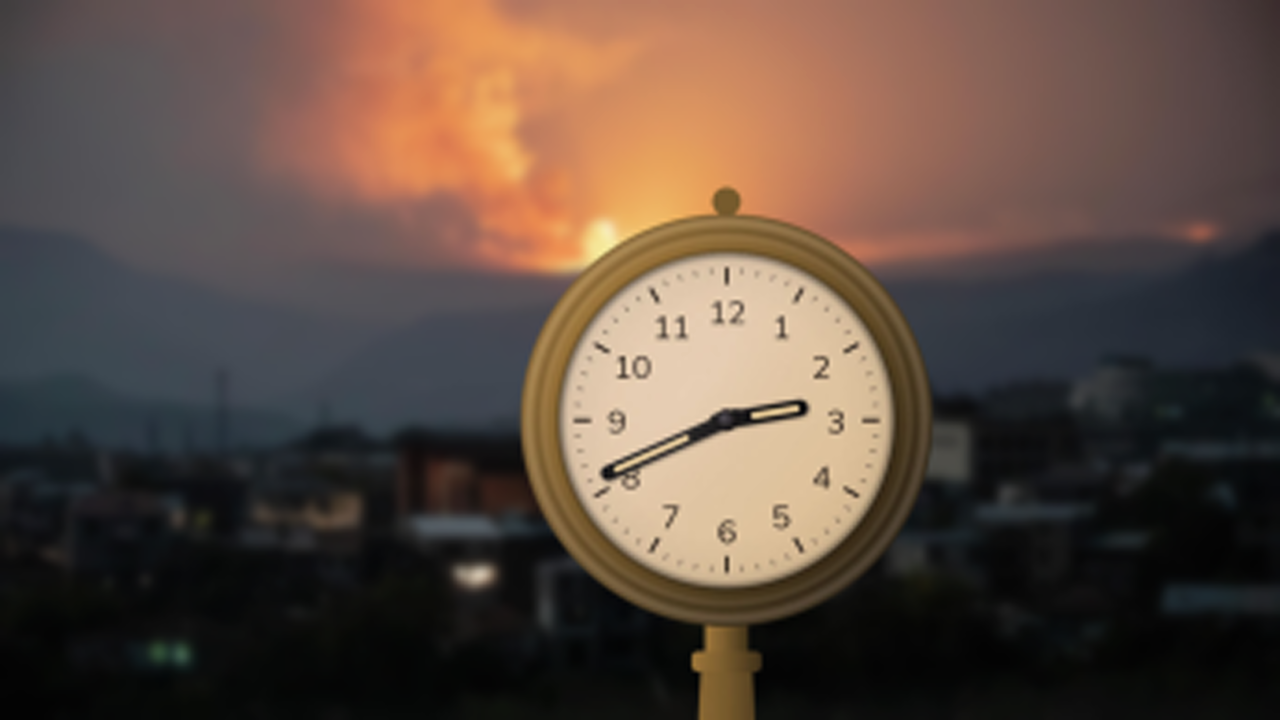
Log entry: 2:41
